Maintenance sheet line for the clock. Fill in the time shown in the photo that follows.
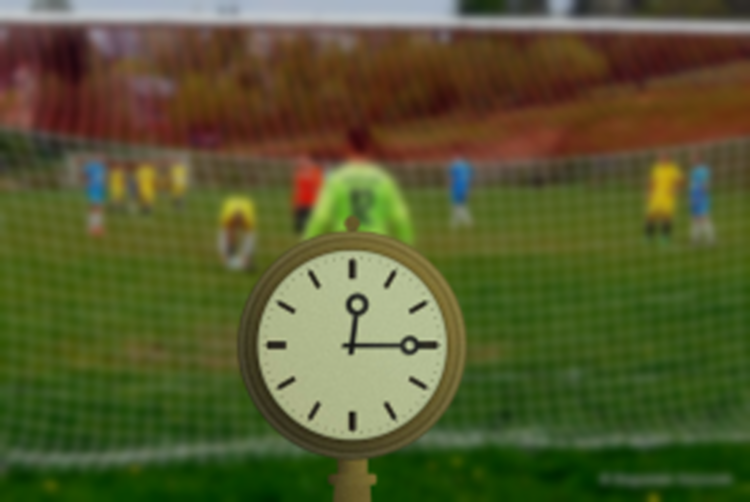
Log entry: 12:15
